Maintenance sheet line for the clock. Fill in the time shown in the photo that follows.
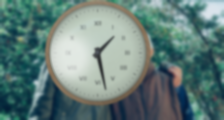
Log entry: 1:28
